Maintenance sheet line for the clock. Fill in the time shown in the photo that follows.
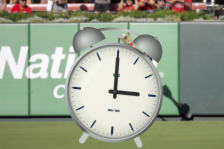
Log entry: 3:00
